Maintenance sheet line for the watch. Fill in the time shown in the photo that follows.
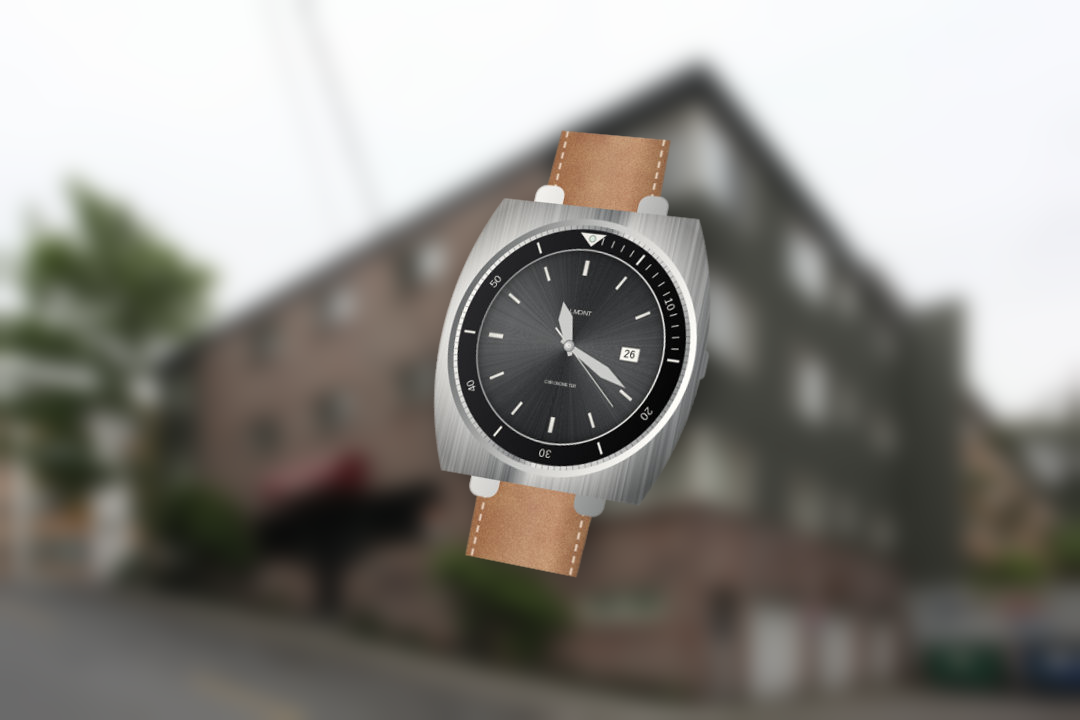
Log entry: 11:19:22
